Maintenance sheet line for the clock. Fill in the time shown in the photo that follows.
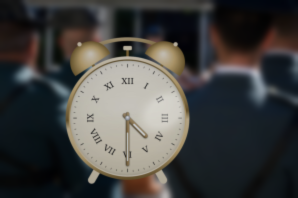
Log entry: 4:30
